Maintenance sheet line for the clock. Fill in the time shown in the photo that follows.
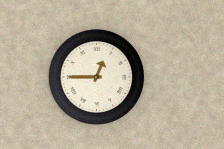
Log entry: 12:45
